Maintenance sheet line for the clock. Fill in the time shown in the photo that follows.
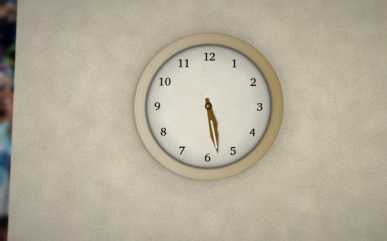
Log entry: 5:28
